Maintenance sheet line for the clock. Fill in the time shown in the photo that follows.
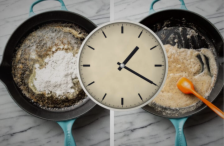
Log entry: 1:20
